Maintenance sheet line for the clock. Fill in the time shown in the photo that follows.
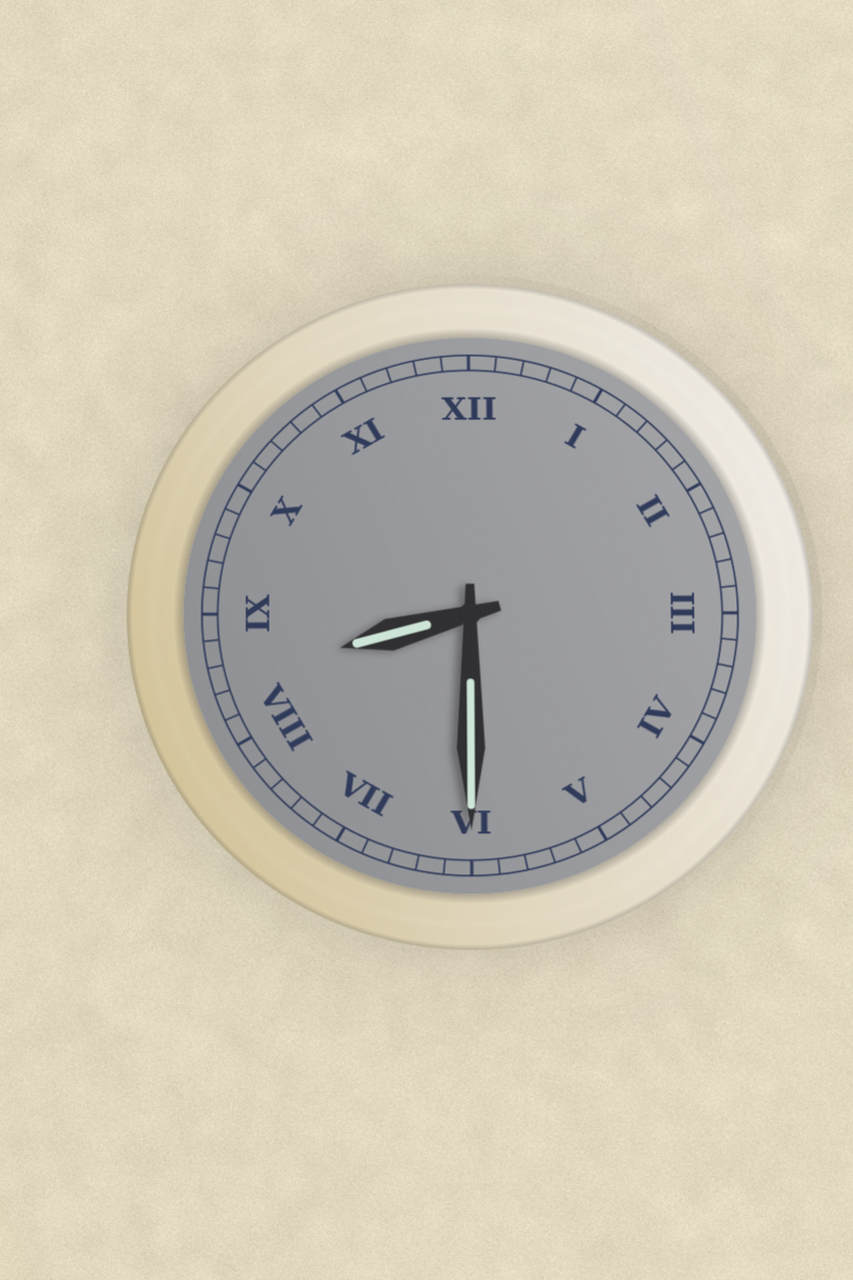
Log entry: 8:30
